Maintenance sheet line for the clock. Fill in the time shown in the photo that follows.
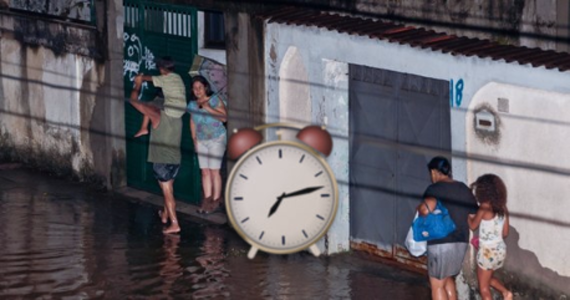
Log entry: 7:13
